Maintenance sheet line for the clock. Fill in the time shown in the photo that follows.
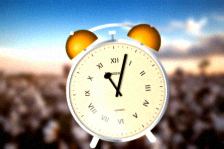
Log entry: 11:03
